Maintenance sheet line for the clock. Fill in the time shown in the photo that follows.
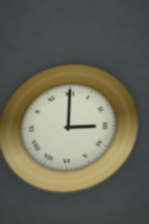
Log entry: 3:00
